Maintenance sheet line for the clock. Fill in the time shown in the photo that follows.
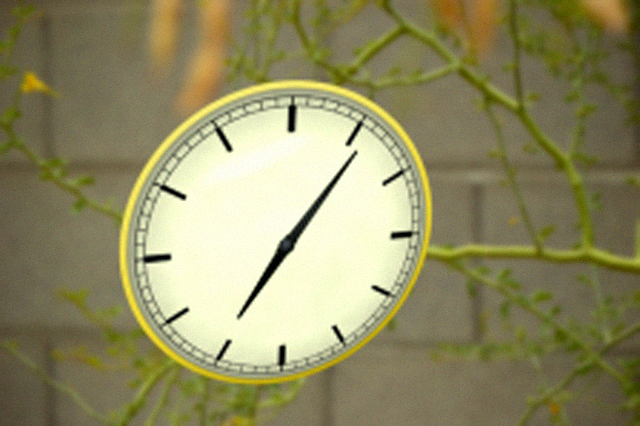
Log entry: 7:06
